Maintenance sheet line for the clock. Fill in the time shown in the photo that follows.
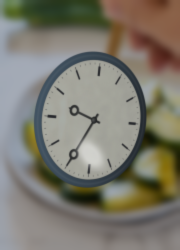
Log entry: 9:35
